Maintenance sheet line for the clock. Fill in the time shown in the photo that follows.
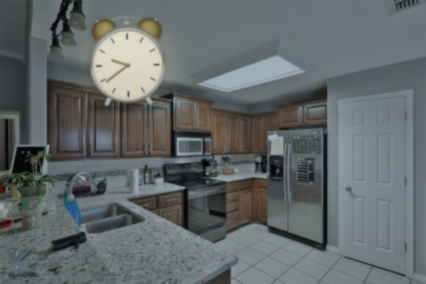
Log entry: 9:39
